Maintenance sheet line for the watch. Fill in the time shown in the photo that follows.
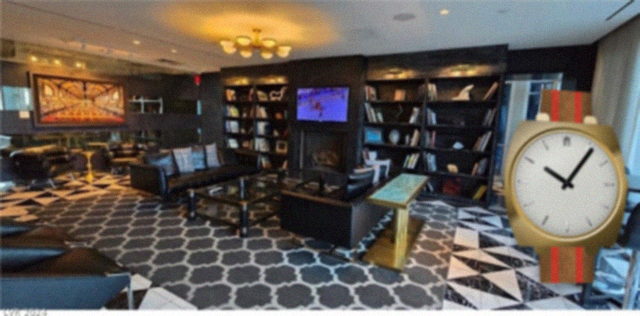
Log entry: 10:06
